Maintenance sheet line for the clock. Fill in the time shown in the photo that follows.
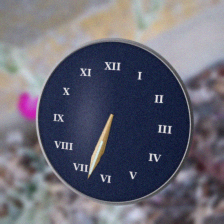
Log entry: 6:33
